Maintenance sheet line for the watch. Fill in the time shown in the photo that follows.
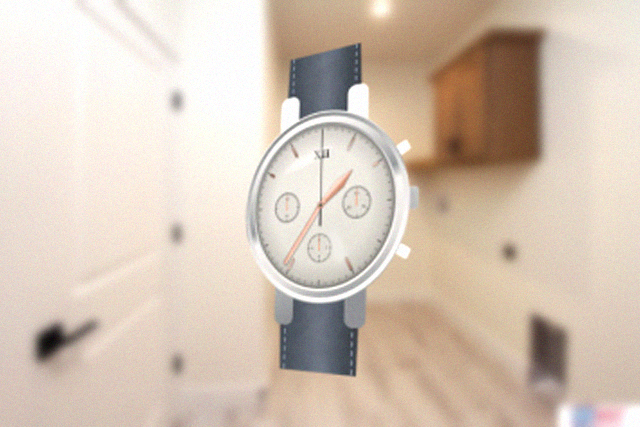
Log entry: 1:36
